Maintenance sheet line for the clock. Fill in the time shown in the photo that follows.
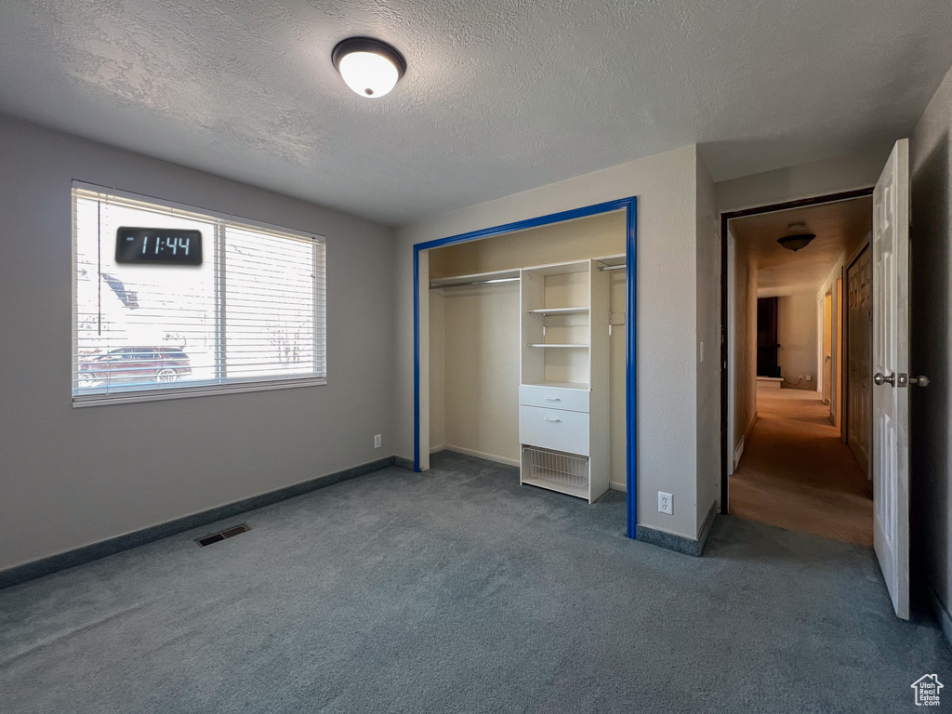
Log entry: 11:44
